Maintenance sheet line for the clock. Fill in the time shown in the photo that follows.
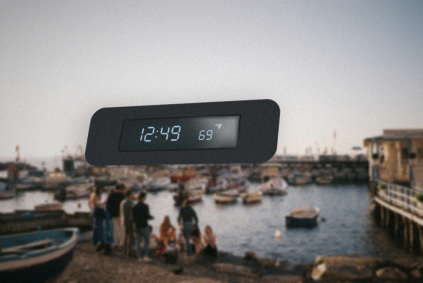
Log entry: 12:49
